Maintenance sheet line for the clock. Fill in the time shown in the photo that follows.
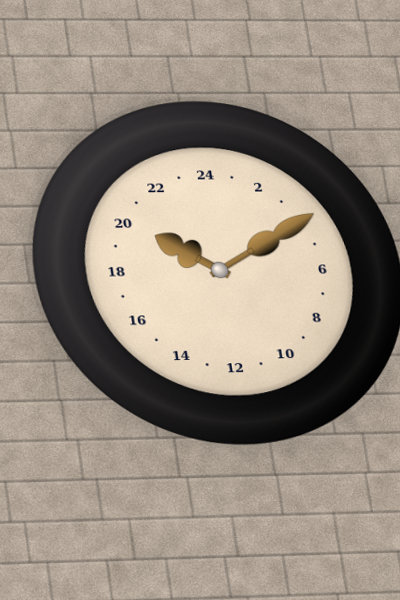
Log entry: 20:10
